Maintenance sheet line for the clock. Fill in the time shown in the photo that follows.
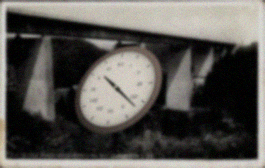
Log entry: 10:22
